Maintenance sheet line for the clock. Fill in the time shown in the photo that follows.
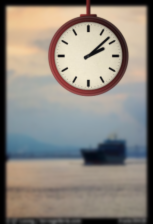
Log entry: 2:08
